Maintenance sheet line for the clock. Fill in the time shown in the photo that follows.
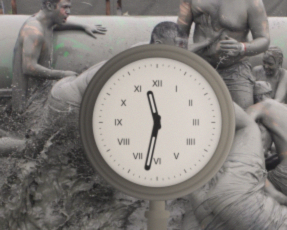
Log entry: 11:32
